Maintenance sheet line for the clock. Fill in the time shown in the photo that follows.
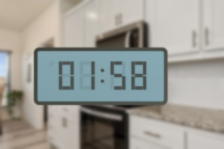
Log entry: 1:58
